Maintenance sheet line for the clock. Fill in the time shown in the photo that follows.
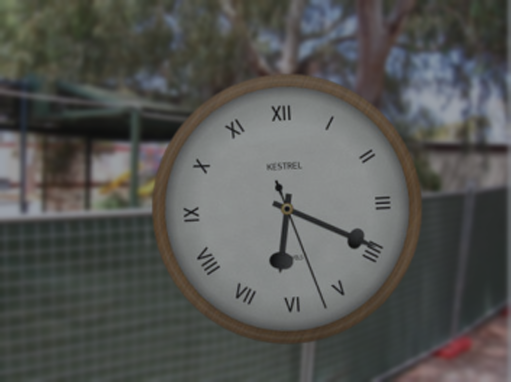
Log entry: 6:19:27
